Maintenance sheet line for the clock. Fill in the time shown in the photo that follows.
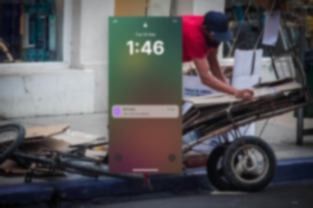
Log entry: 1:46
